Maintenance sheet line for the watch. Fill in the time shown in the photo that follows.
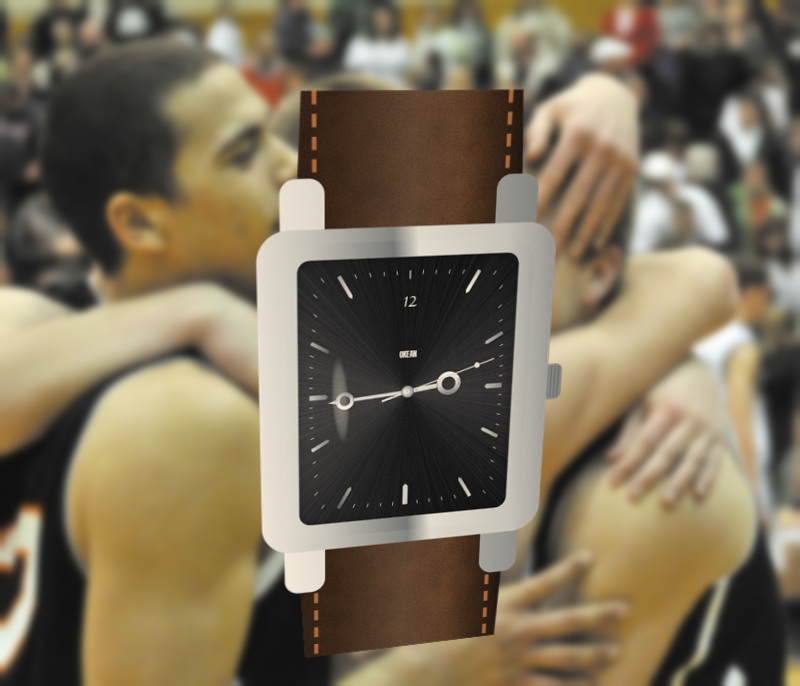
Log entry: 2:44:12
